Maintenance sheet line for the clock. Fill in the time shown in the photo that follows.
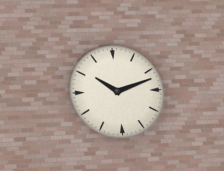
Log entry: 10:12
